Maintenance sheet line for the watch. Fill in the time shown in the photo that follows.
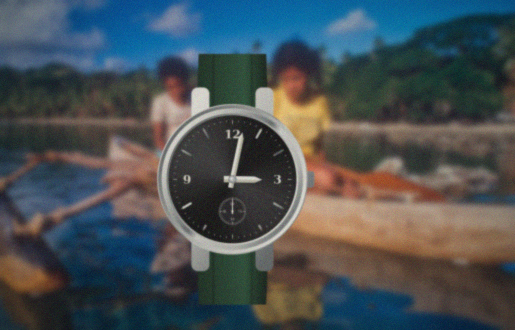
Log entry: 3:02
